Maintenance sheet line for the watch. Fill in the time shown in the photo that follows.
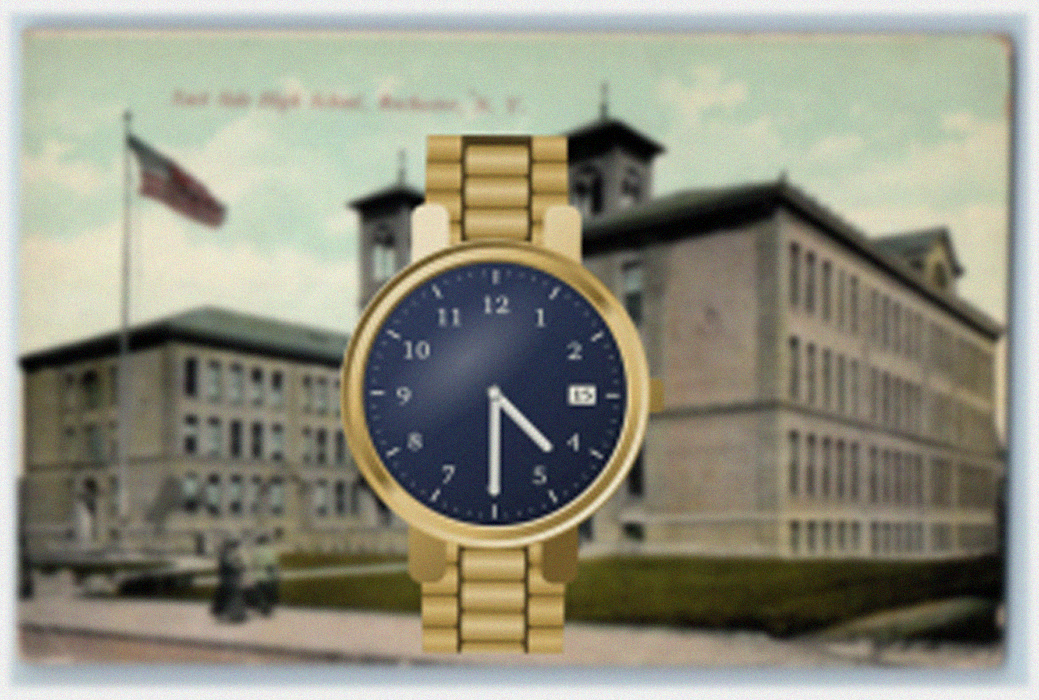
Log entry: 4:30
